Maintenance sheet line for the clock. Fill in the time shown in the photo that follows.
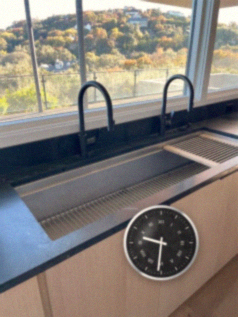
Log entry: 9:31
